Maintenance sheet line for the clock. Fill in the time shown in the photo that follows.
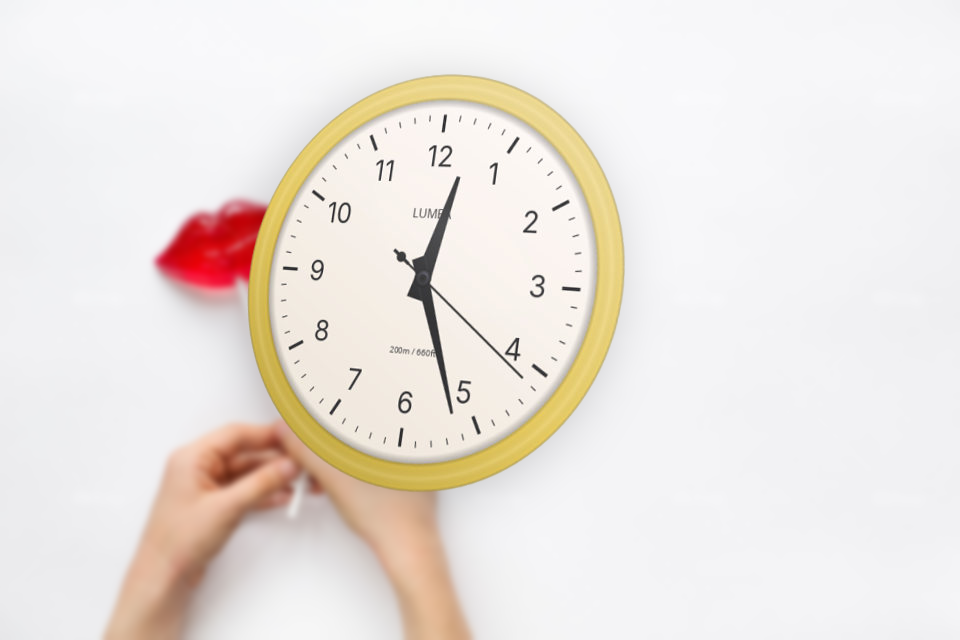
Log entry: 12:26:21
